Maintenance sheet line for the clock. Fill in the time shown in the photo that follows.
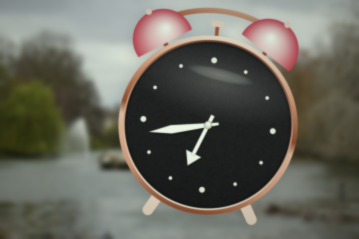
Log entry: 6:43
